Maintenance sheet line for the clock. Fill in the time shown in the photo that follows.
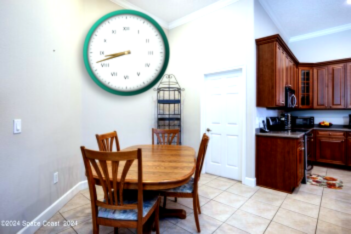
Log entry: 8:42
